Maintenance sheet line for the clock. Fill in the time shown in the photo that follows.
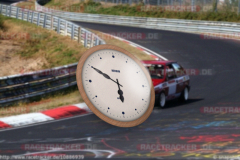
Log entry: 5:50
